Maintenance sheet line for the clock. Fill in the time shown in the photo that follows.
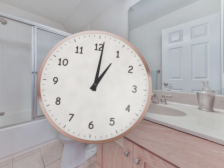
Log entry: 1:01
